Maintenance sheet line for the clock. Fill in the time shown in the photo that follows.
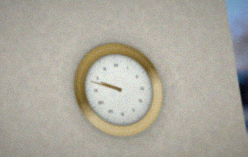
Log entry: 9:48
